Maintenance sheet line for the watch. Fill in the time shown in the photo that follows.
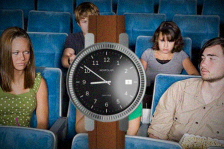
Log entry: 8:51
